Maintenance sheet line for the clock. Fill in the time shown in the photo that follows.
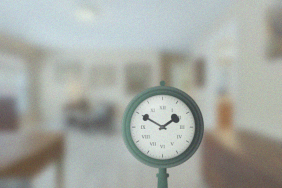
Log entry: 1:50
